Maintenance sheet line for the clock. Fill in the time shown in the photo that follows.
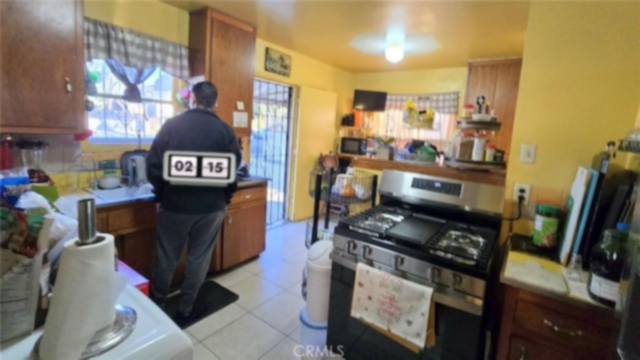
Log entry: 2:15
